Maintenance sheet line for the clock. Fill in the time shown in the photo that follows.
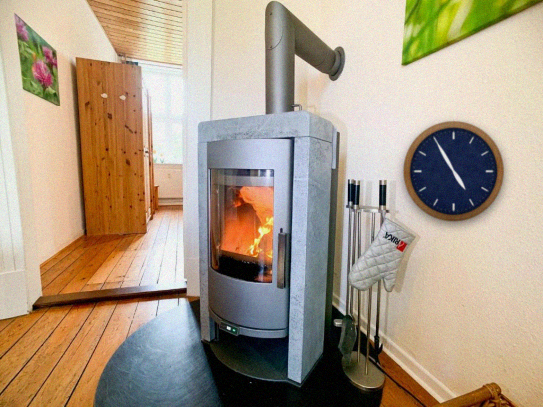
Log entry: 4:55
